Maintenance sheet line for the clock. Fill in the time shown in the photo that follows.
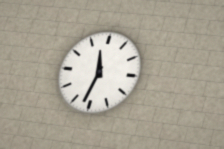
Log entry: 11:32
